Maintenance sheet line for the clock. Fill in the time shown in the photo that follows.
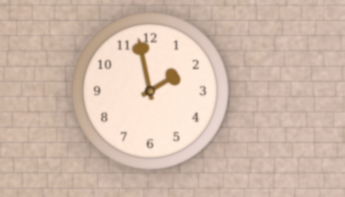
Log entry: 1:58
